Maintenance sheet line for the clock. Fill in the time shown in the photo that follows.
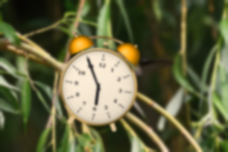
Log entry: 5:55
